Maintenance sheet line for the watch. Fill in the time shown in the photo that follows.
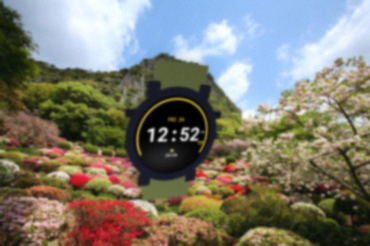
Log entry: 12:52
